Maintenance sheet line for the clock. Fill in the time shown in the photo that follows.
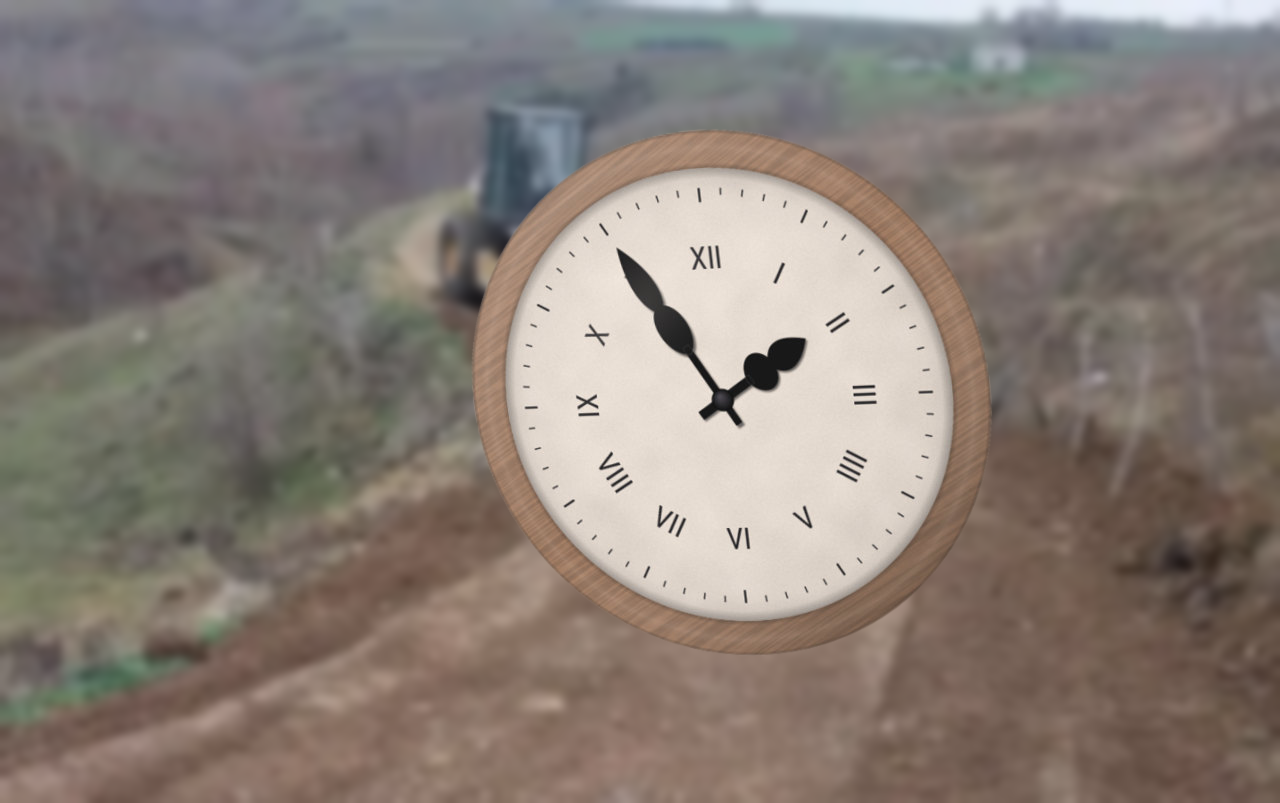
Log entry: 1:55
